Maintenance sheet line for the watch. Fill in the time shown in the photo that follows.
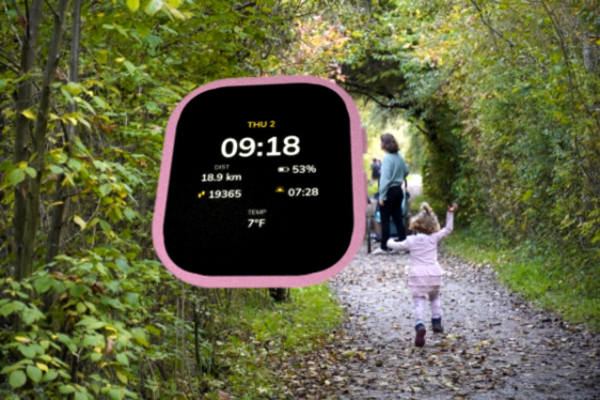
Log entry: 9:18
